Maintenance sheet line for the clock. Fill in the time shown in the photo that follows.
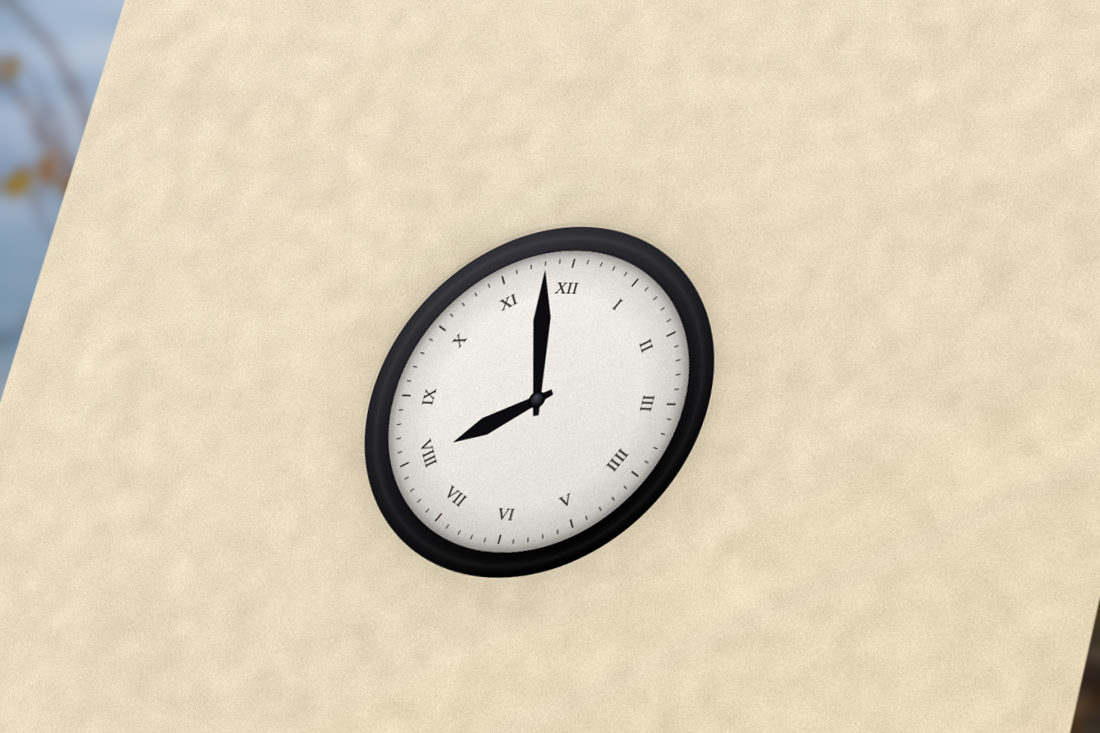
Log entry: 7:58
